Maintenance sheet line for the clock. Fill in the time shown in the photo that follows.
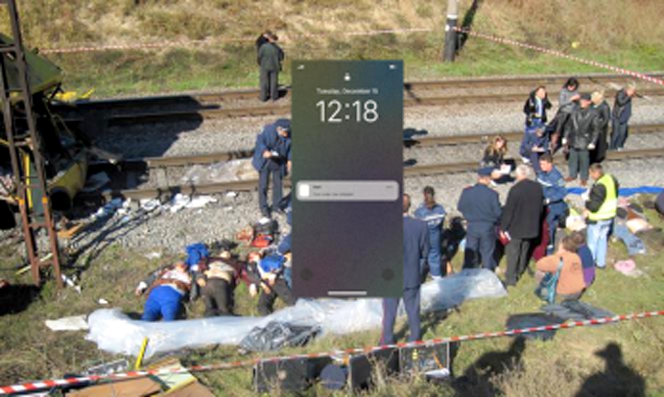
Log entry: 12:18
